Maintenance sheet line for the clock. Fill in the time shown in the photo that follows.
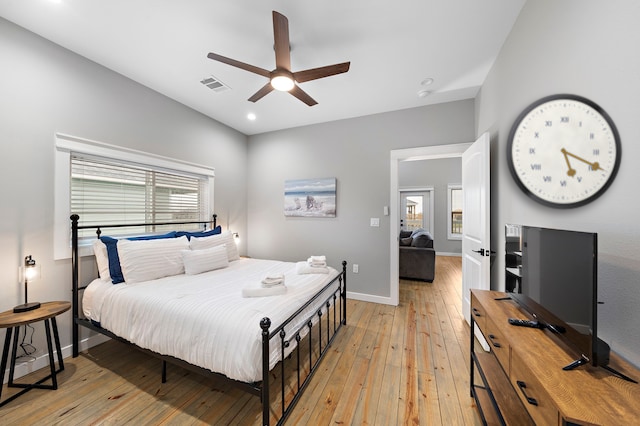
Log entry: 5:19
